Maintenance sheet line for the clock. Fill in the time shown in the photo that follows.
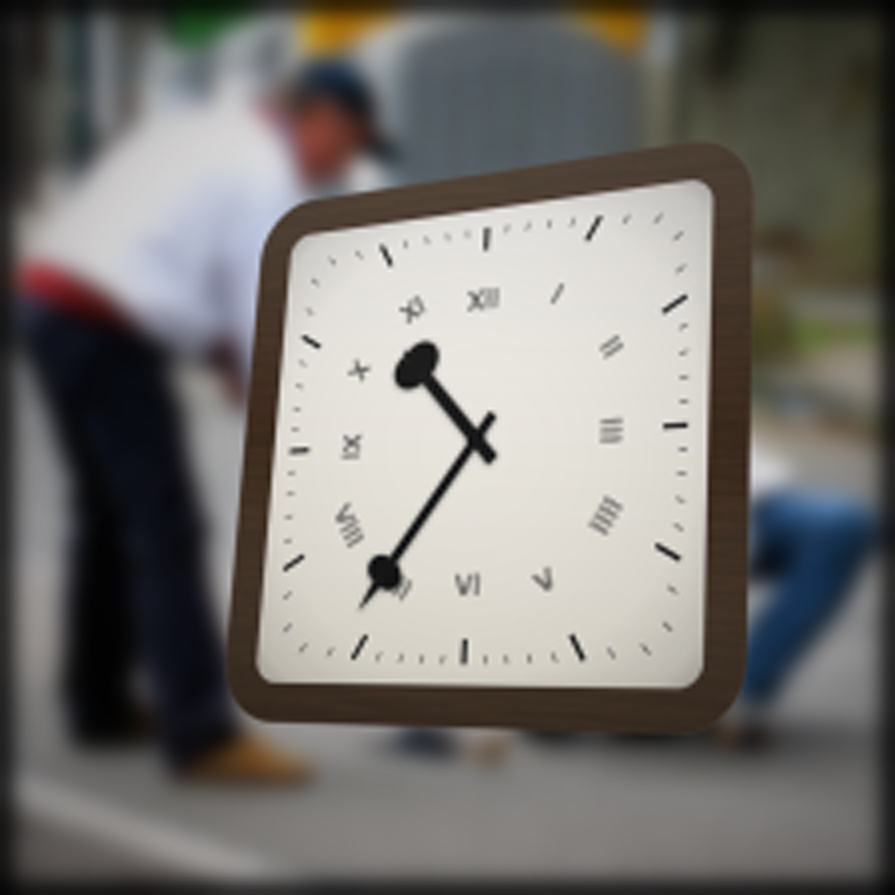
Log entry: 10:36
